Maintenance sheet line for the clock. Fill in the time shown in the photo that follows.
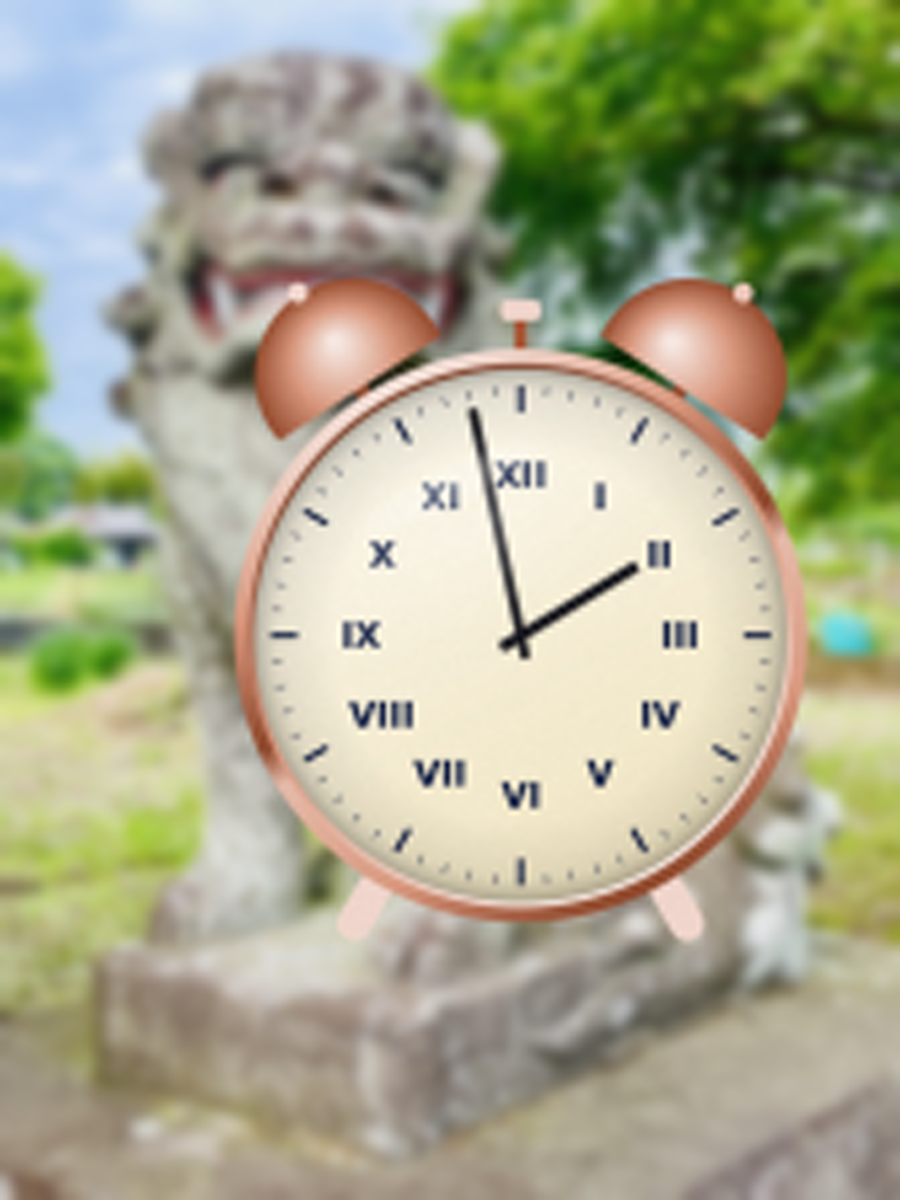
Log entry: 1:58
